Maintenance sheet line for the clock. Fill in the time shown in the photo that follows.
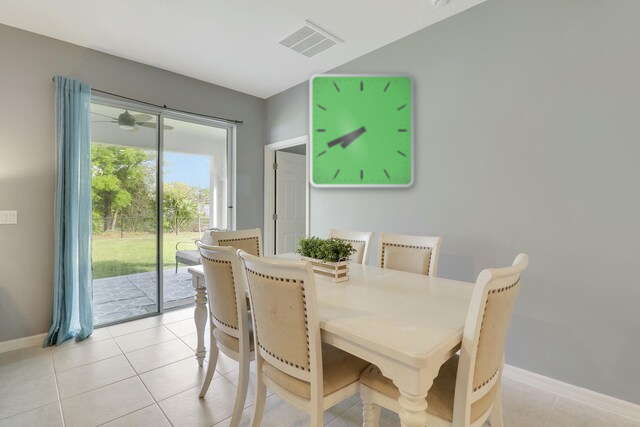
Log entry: 7:41
